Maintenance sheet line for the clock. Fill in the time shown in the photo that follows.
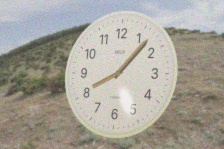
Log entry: 8:07
